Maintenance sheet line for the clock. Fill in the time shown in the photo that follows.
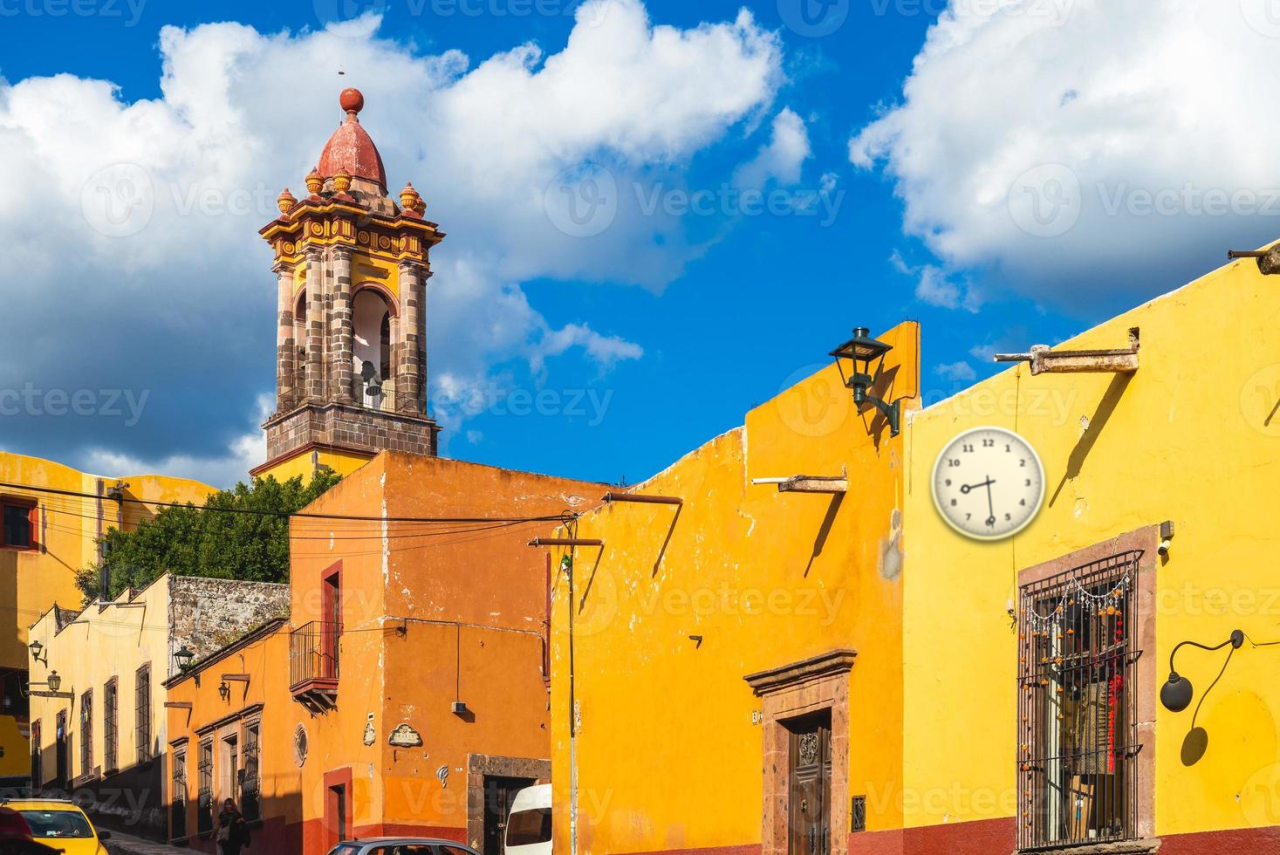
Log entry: 8:29
